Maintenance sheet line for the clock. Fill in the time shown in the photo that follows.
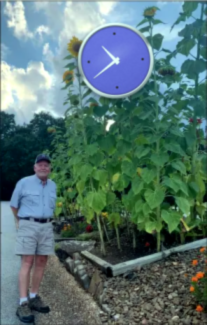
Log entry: 10:39
